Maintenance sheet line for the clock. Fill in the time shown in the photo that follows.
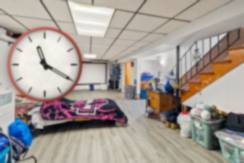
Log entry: 11:20
